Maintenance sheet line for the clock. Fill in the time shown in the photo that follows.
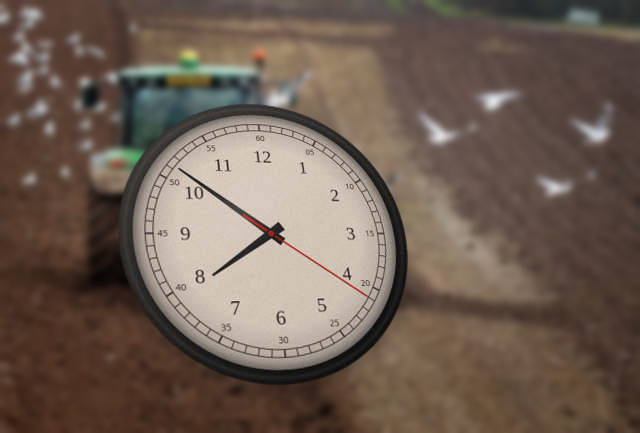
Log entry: 7:51:21
